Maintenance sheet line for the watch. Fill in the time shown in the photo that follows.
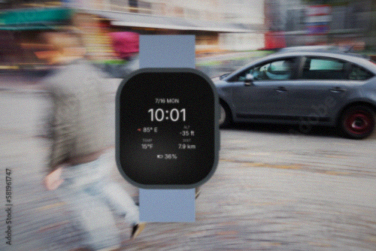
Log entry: 10:01
